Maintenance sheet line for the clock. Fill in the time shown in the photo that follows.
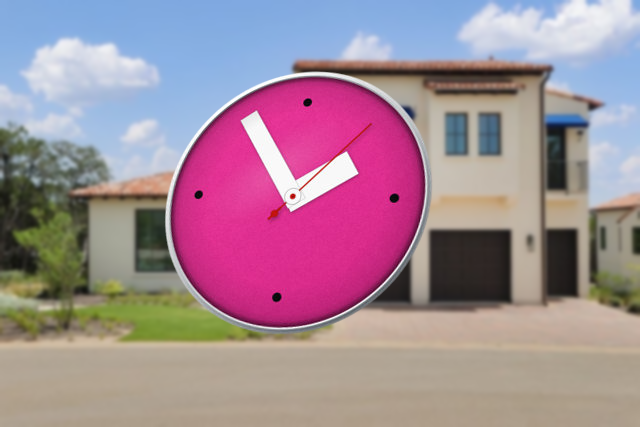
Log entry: 1:54:07
